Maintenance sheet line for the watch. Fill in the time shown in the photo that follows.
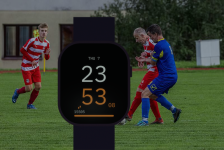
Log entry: 23:53
